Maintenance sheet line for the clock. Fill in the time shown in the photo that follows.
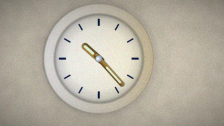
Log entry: 10:23
